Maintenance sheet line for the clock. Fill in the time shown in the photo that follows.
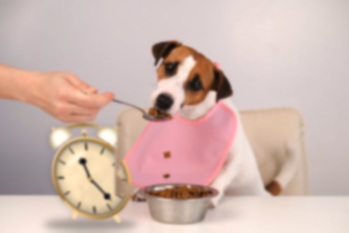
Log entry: 11:23
